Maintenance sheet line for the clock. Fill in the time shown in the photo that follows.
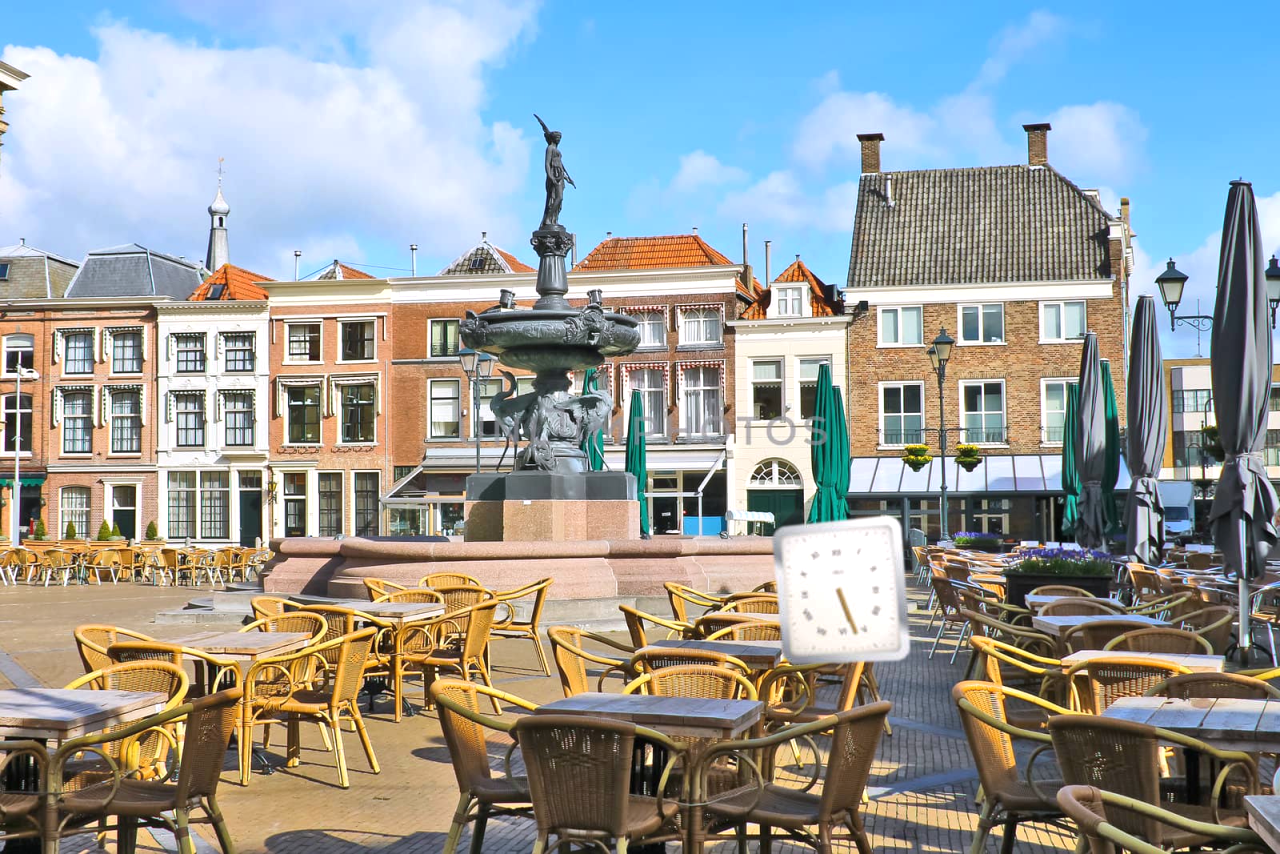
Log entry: 5:27
